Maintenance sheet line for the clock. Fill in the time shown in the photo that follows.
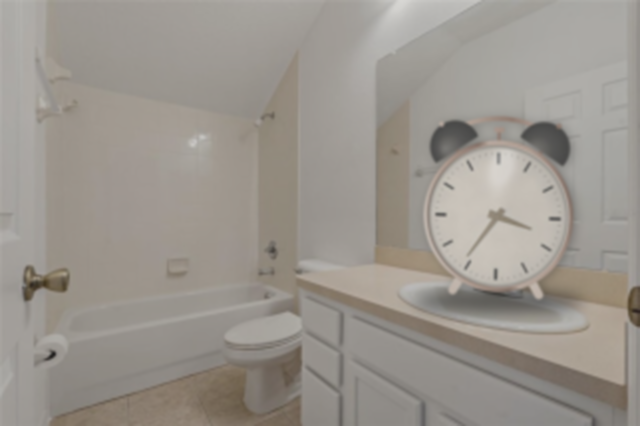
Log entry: 3:36
